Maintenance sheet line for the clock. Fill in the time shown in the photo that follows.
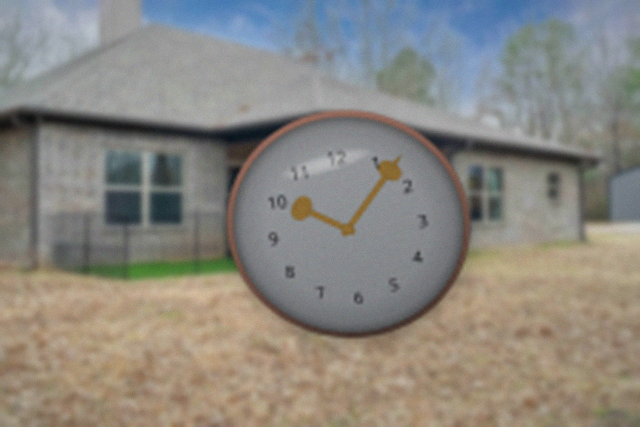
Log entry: 10:07
